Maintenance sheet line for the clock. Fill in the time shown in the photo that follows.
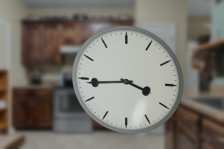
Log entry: 3:44
